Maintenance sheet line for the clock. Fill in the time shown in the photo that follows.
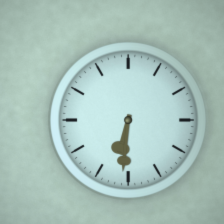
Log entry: 6:31
